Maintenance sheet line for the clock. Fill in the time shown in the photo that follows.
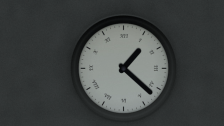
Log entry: 1:22
